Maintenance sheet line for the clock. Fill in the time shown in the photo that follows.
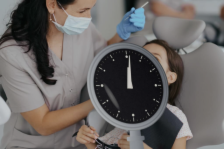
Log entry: 12:01
